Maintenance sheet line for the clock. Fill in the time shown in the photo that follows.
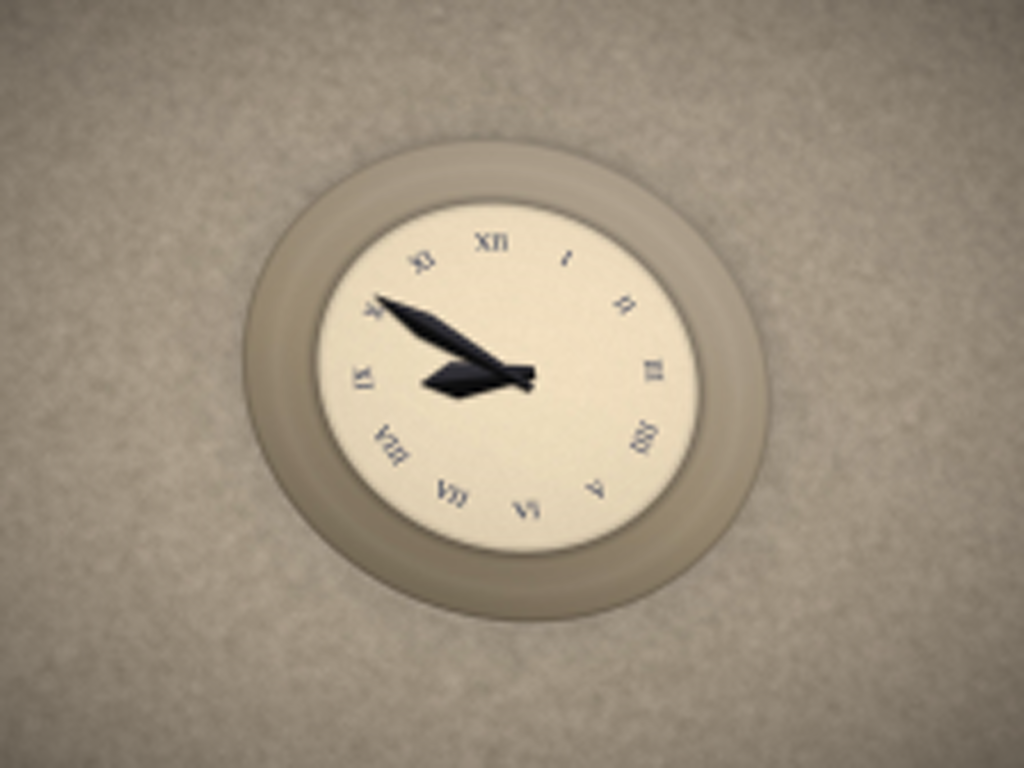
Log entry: 8:51
